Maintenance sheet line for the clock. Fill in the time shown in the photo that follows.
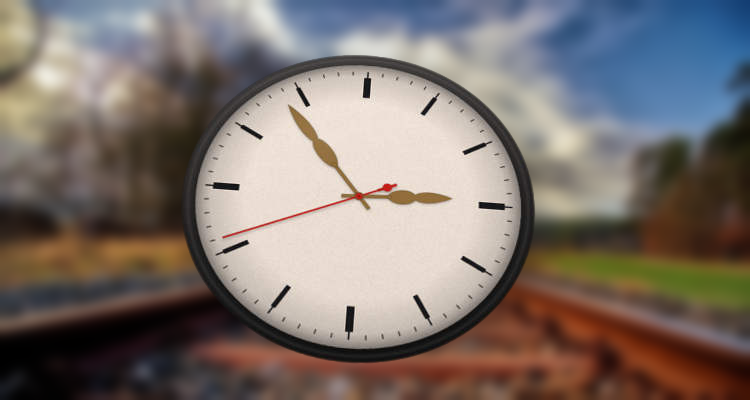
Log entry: 2:53:41
